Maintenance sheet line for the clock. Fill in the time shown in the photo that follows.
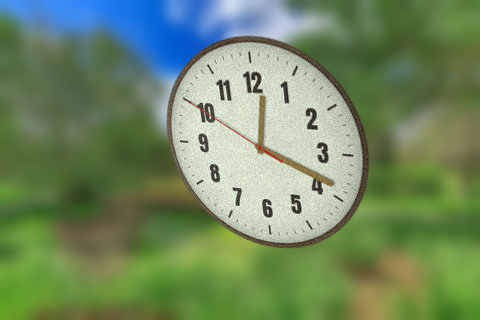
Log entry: 12:18:50
